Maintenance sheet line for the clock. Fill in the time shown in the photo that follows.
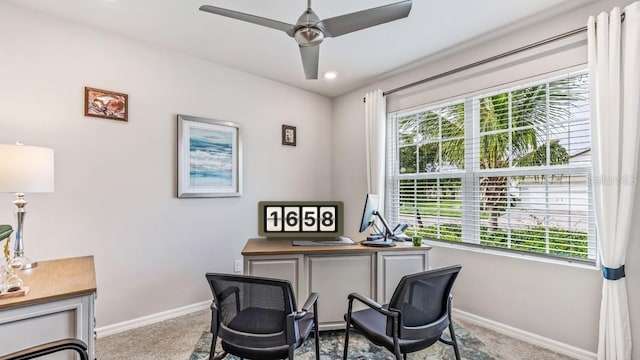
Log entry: 16:58
